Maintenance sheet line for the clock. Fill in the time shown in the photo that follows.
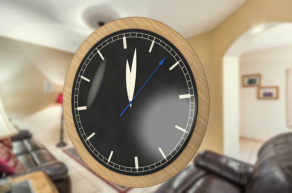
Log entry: 12:02:08
